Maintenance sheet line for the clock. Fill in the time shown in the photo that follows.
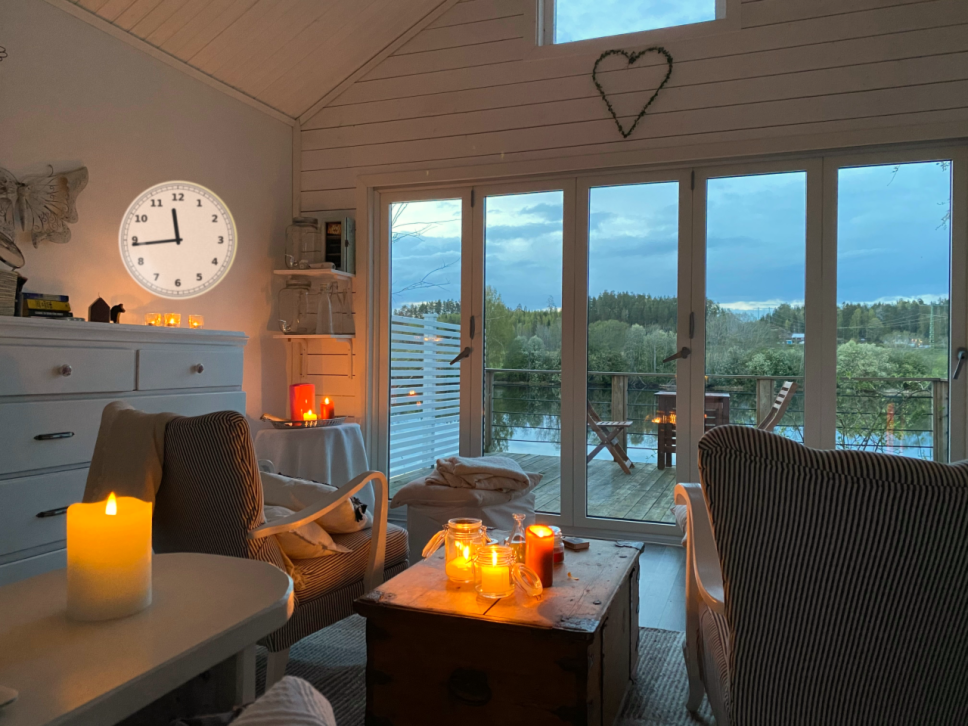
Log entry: 11:44
